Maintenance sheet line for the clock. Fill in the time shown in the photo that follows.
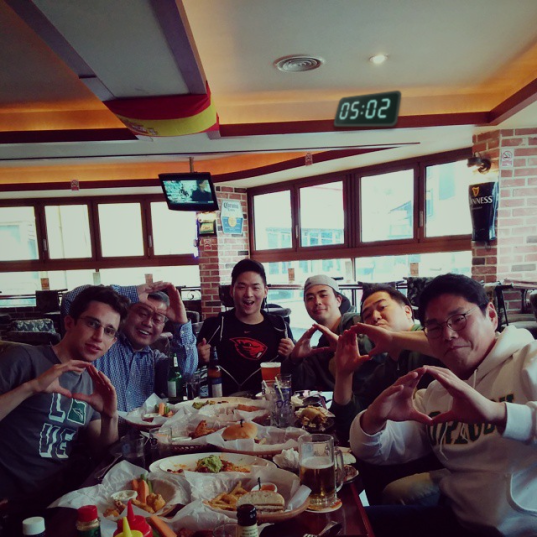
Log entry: 5:02
